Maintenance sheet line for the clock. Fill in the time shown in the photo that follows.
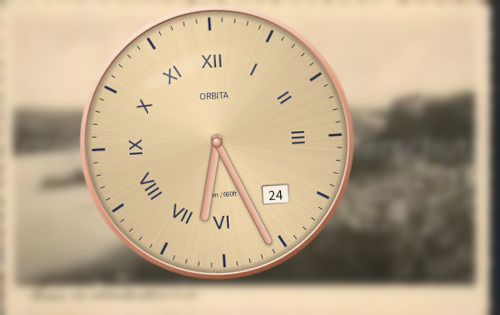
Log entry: 6:26
